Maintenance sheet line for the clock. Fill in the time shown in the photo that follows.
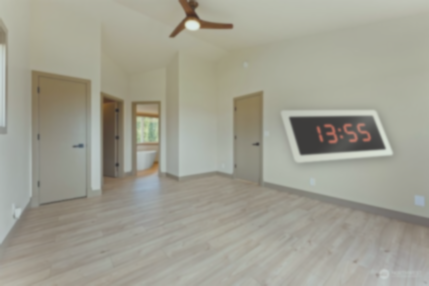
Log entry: 13:55
